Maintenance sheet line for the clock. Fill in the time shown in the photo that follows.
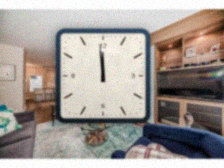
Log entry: 11:59
